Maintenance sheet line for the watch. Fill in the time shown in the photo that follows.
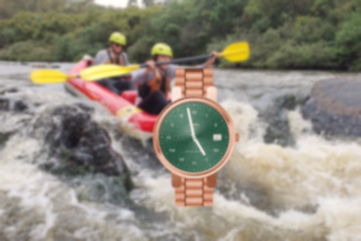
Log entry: 4:58
